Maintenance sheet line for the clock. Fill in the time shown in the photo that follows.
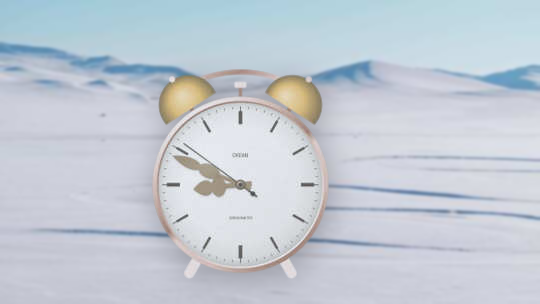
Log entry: 8:48:51
